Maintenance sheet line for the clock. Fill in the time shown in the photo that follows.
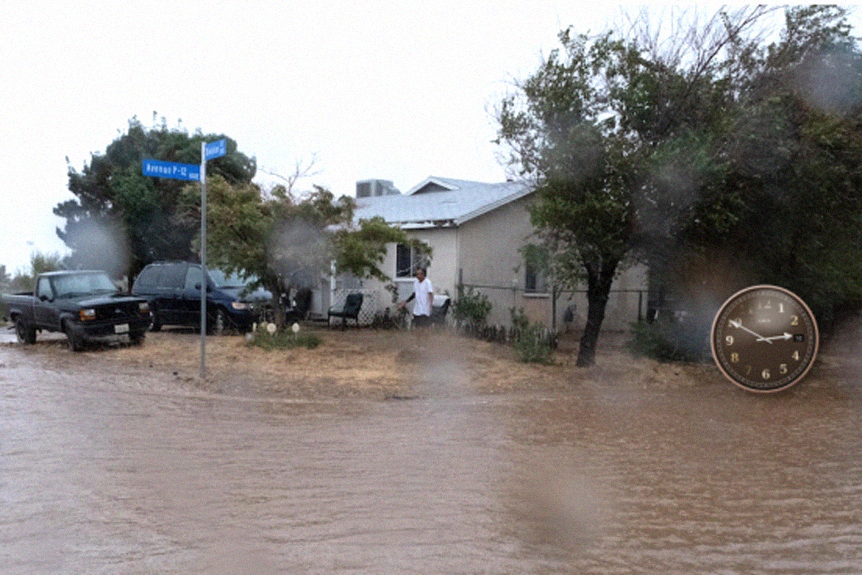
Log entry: 2:50
